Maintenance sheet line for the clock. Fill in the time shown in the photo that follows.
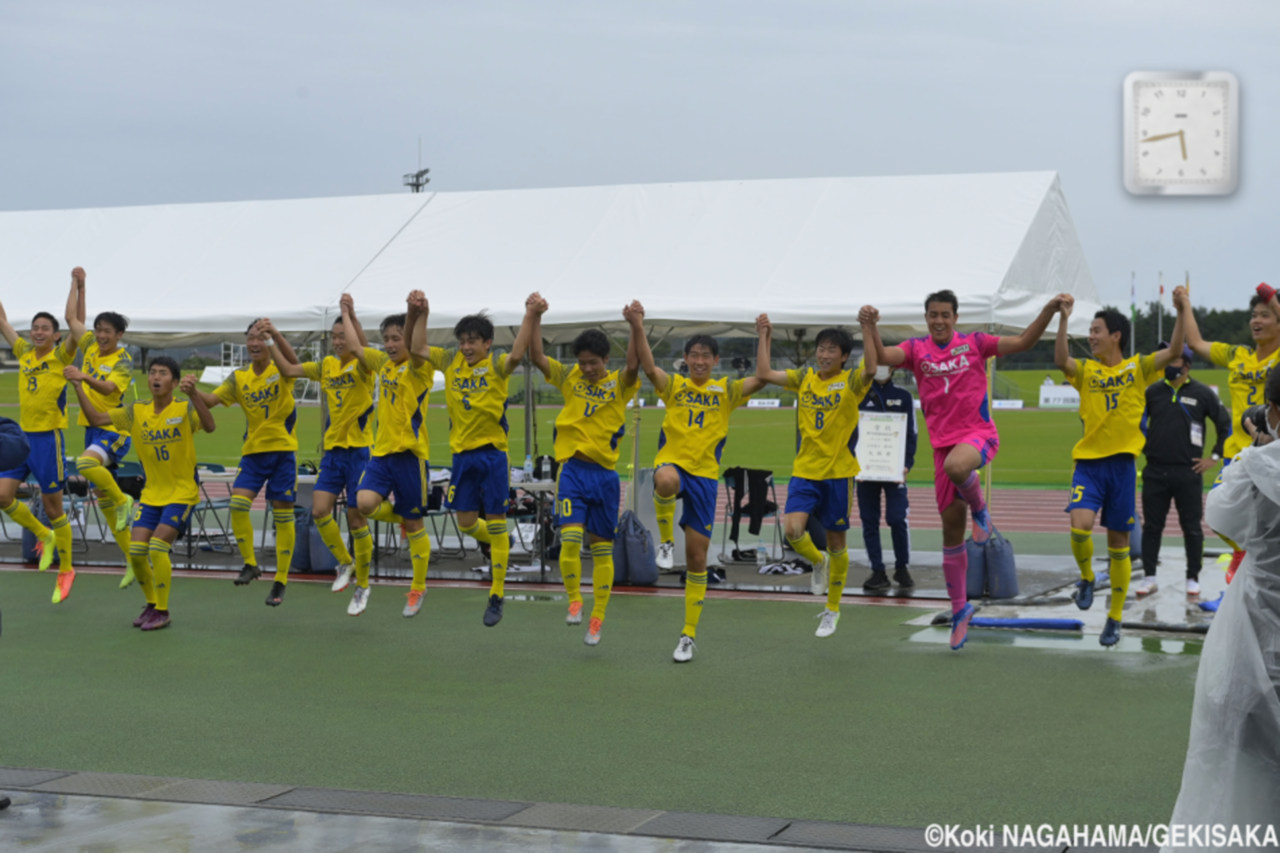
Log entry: 5:43
